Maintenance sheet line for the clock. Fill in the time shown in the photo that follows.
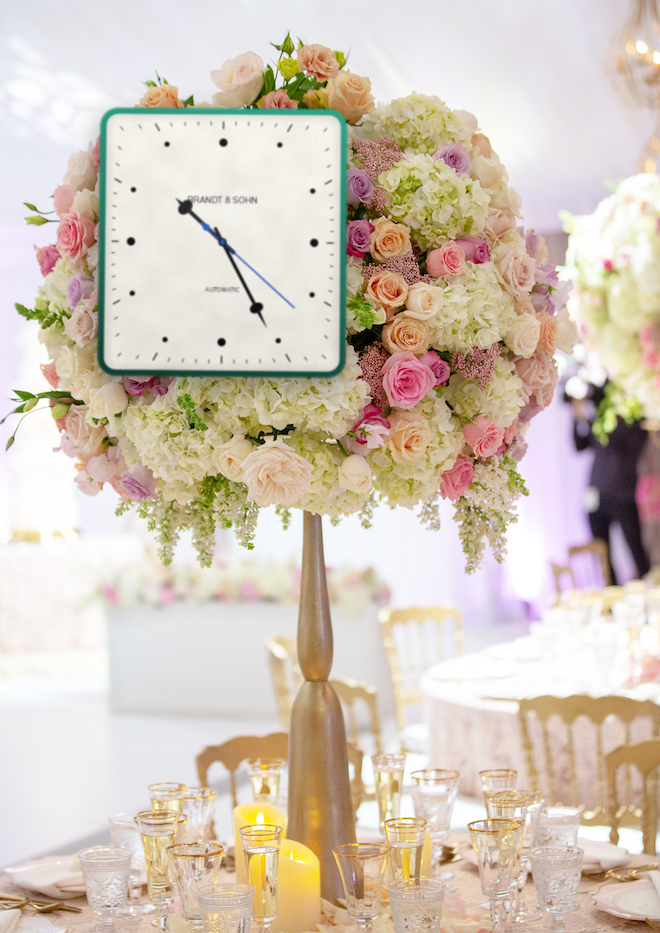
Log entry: 10:25:22
